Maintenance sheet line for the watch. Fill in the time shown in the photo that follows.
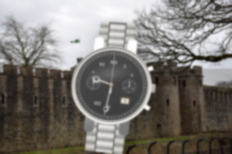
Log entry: 9:31
